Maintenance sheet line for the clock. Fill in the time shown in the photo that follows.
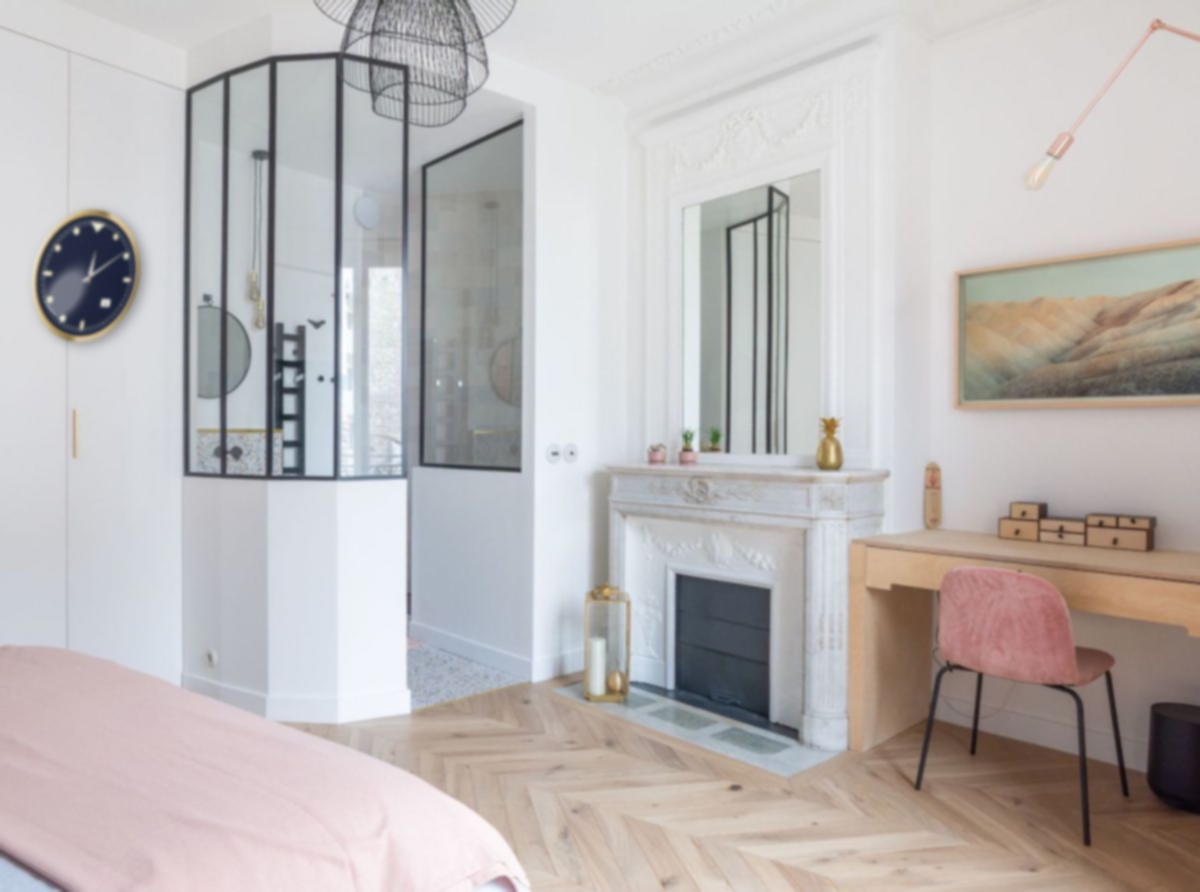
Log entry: 12:09
